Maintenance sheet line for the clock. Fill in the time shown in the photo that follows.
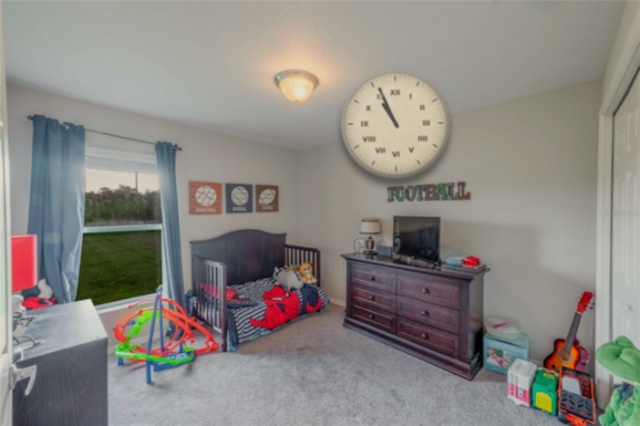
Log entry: 10:56
